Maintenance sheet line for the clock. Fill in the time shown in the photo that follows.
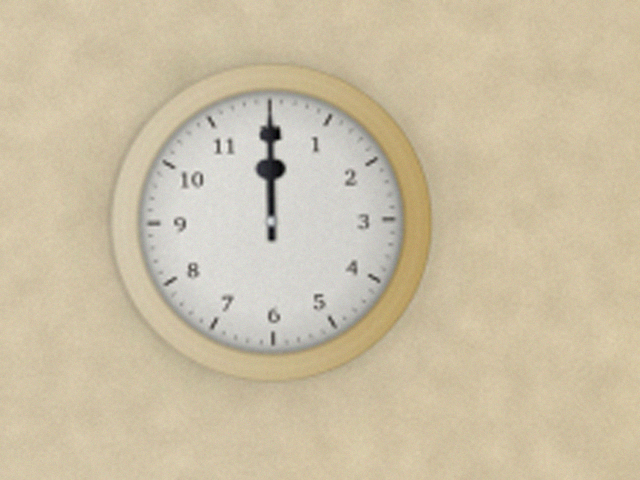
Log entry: 12:00
